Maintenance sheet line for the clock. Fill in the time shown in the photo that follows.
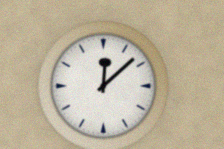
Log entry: 12:08
